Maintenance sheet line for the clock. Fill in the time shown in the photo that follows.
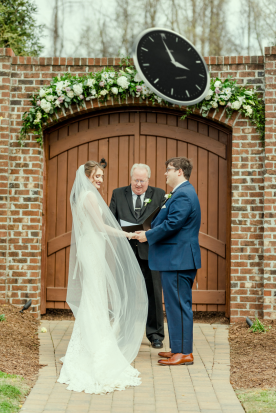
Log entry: 3:59
